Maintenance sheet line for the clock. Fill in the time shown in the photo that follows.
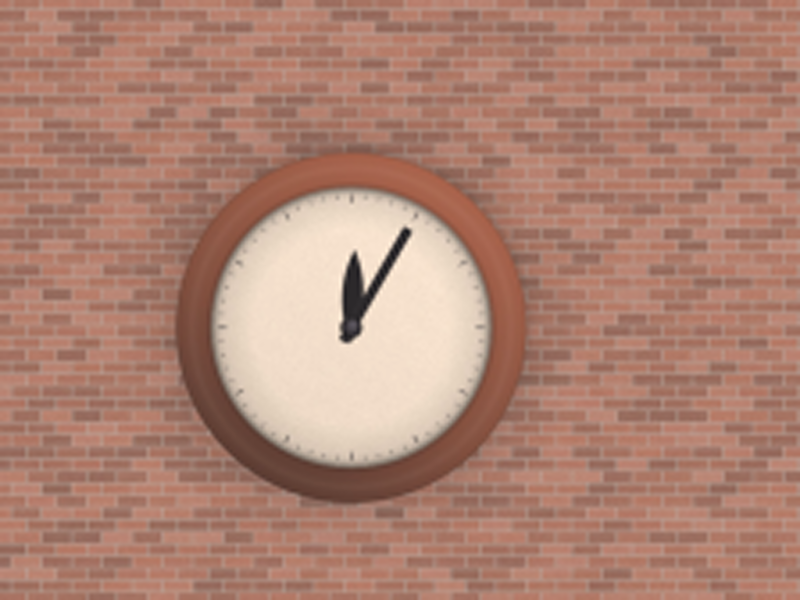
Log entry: 12:05
